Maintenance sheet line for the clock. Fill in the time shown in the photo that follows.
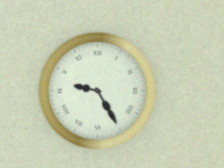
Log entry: 9:25
